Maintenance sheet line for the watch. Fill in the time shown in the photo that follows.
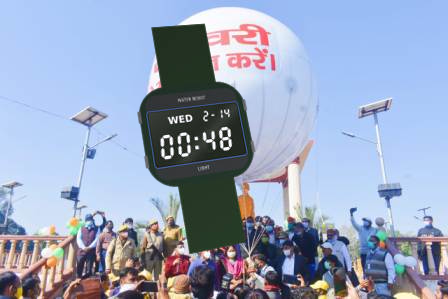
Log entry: 0:48
